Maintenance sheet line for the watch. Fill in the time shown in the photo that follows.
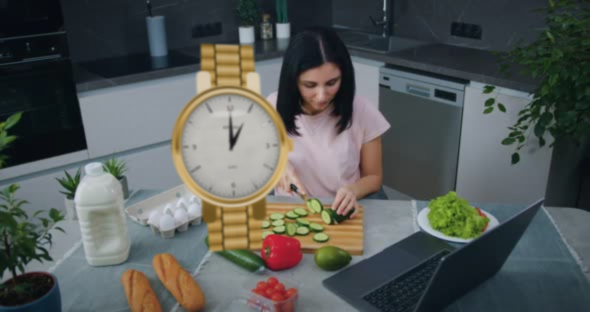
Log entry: 1:00
